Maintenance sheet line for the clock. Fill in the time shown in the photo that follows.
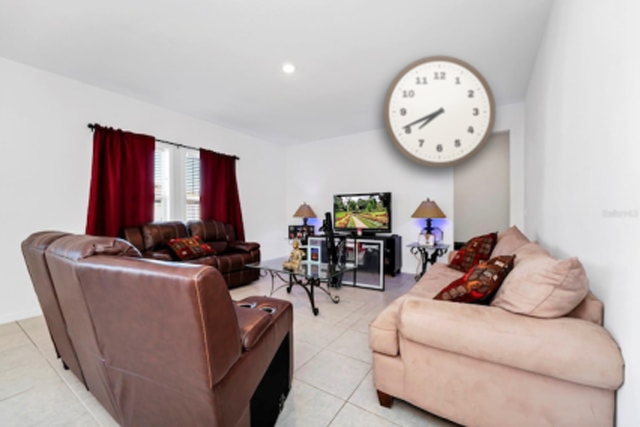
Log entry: 7:41
